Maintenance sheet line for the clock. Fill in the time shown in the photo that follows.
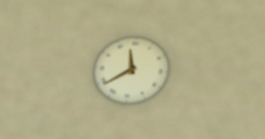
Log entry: 11:39
